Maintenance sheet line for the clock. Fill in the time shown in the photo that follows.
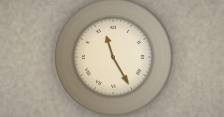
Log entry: 11:25
